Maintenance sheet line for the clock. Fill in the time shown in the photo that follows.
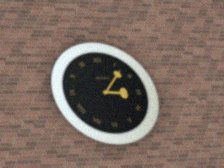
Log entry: 3:07
